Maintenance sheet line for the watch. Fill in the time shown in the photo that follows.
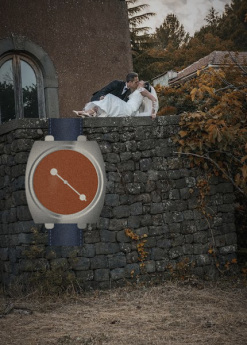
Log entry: 10:22
